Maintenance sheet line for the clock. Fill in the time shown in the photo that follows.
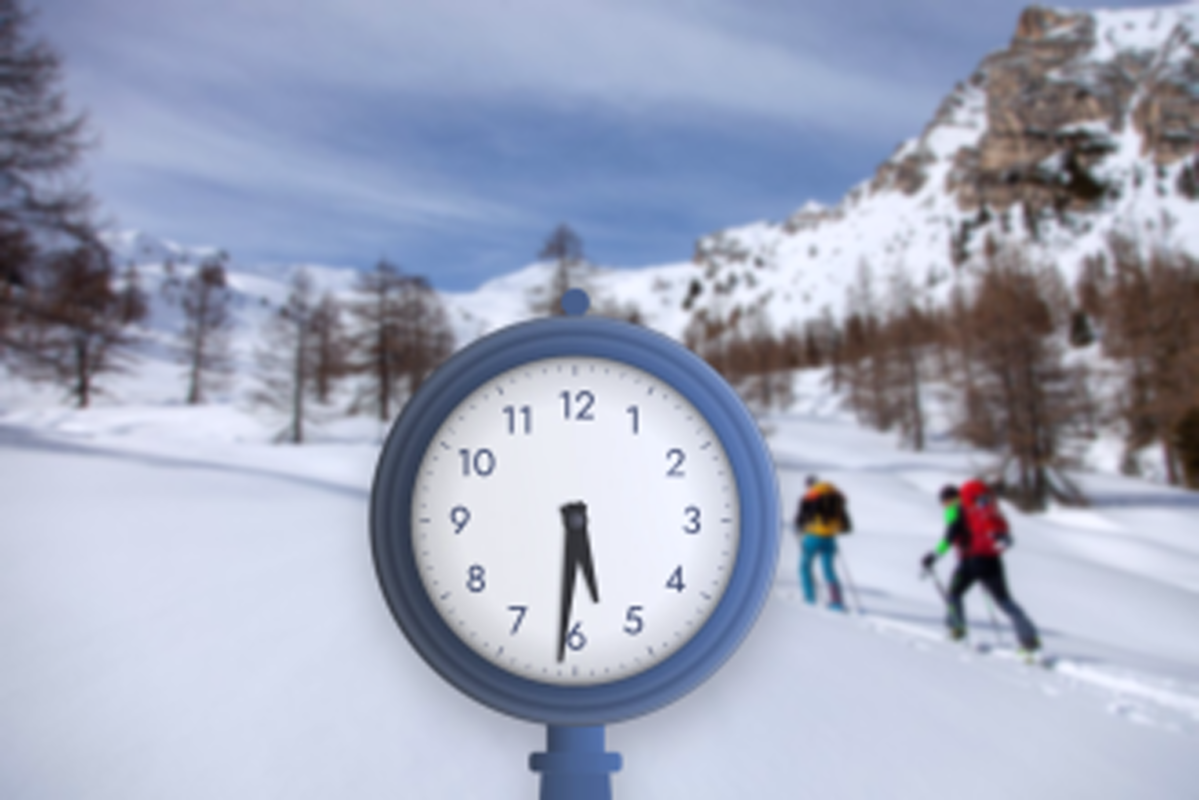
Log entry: 5:31
